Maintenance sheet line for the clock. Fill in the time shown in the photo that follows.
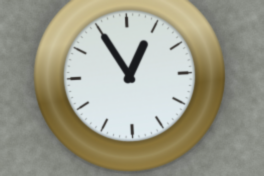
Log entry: 12:55
